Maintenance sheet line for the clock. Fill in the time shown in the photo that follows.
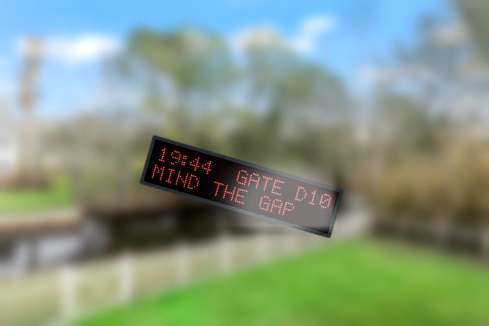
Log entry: 19:44
